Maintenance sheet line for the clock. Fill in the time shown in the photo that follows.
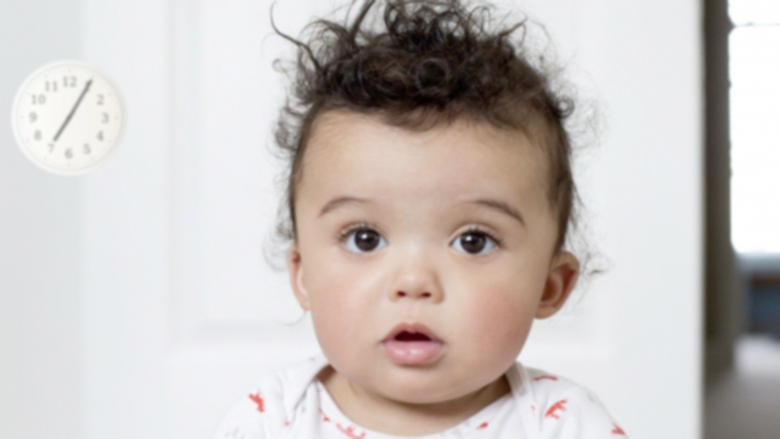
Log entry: 7:05
